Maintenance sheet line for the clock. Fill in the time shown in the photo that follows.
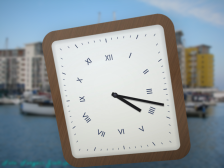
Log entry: 4:18
